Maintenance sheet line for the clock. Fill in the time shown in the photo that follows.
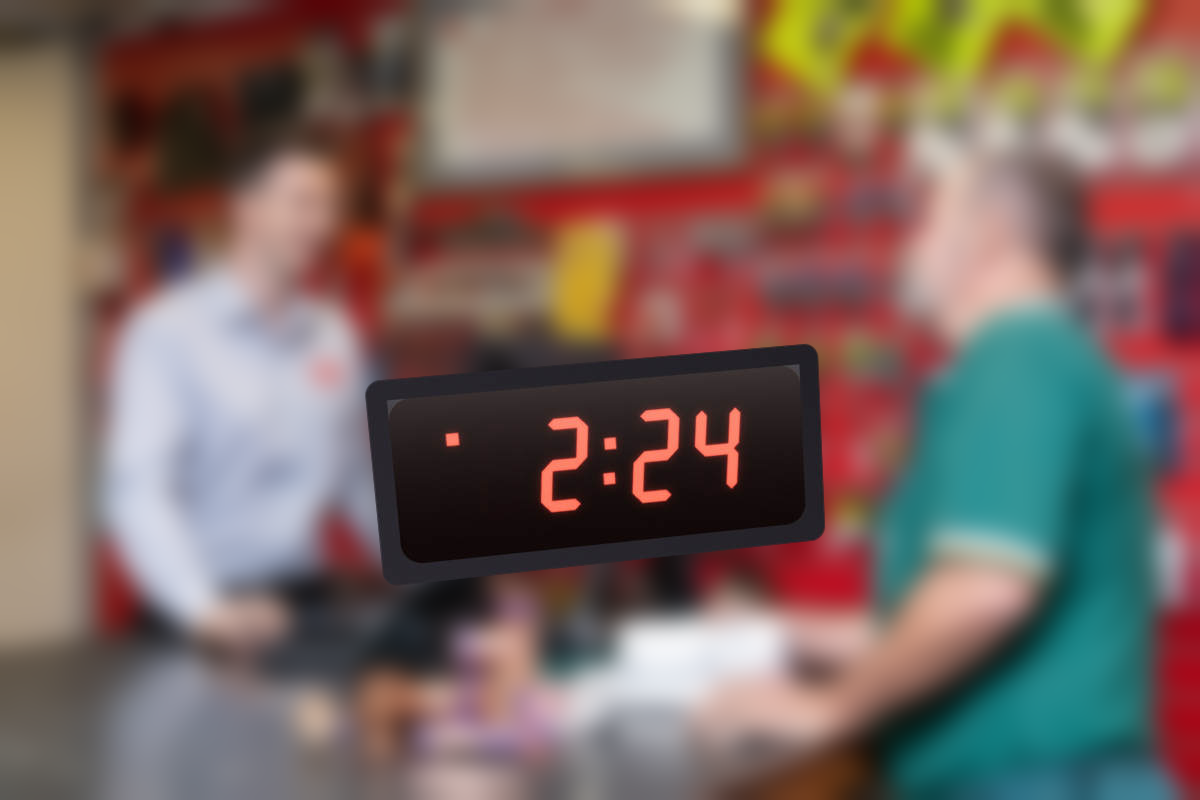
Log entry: 2:24
